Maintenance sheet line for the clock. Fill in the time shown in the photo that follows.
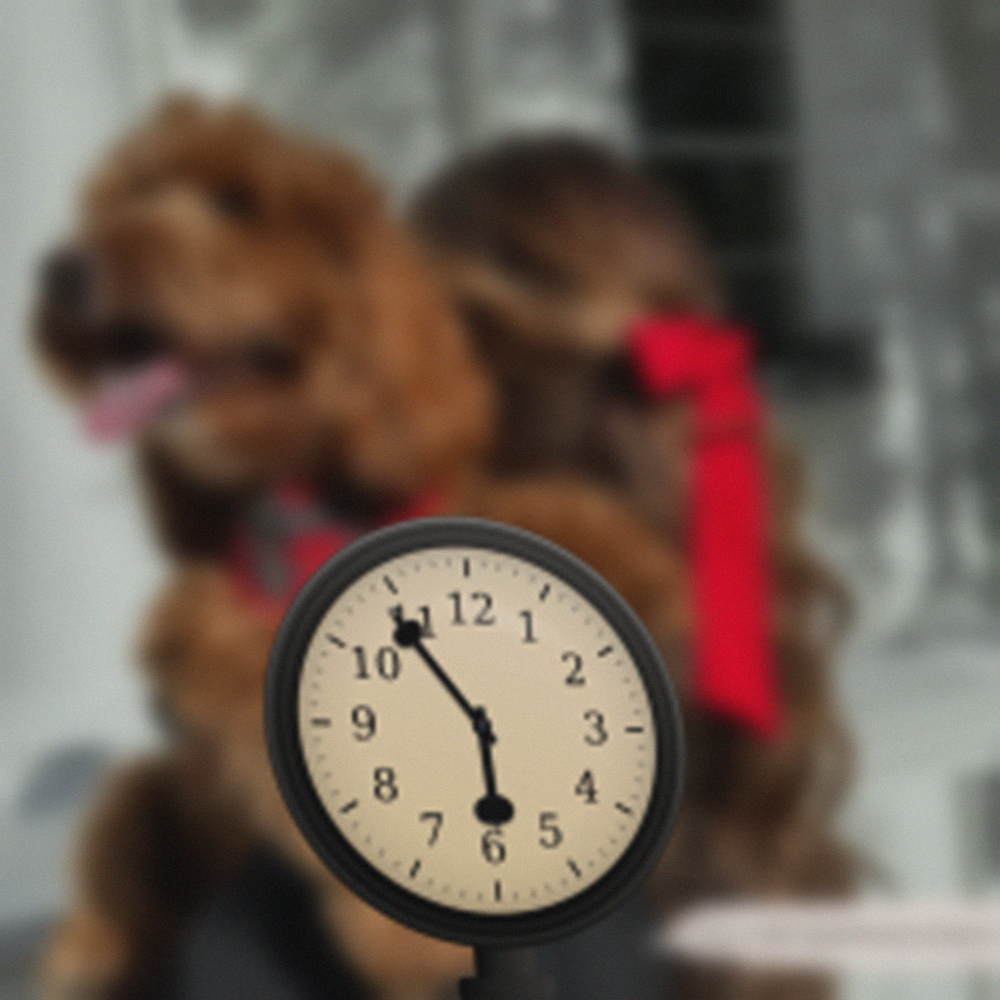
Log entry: 5:54
